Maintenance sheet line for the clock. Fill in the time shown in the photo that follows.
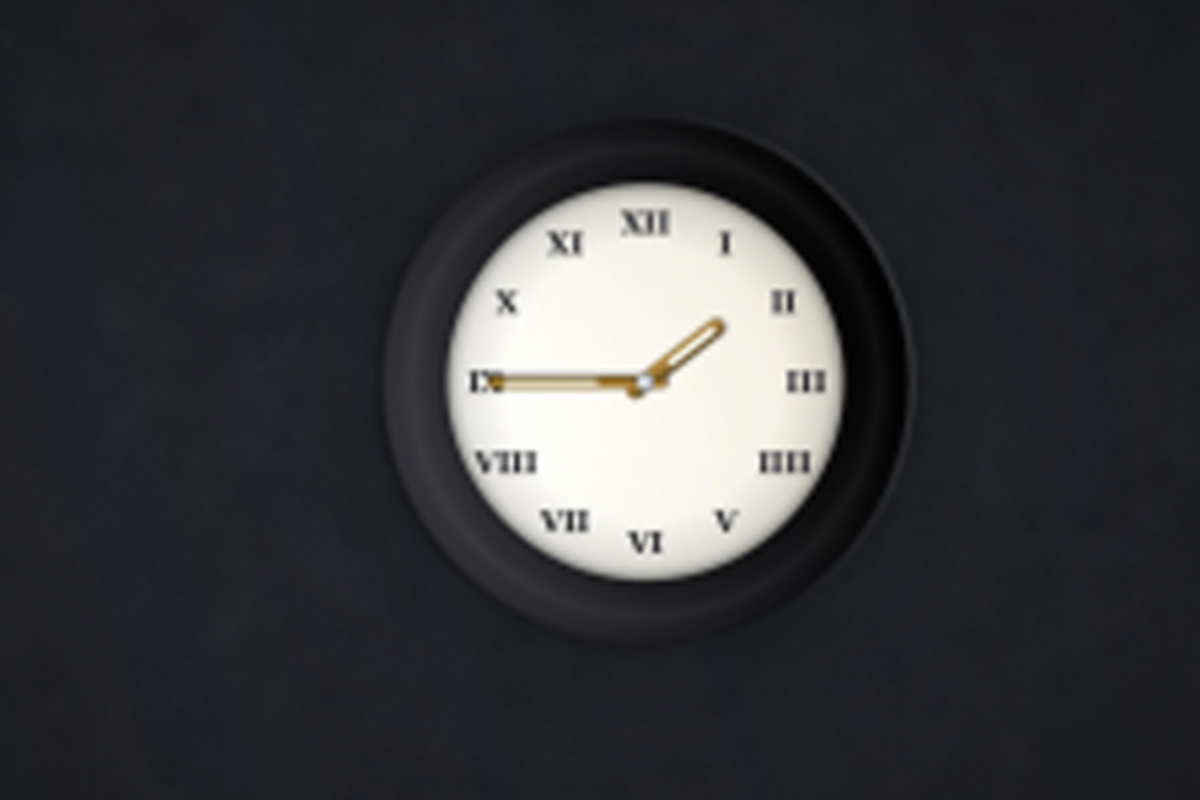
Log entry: 1:45
